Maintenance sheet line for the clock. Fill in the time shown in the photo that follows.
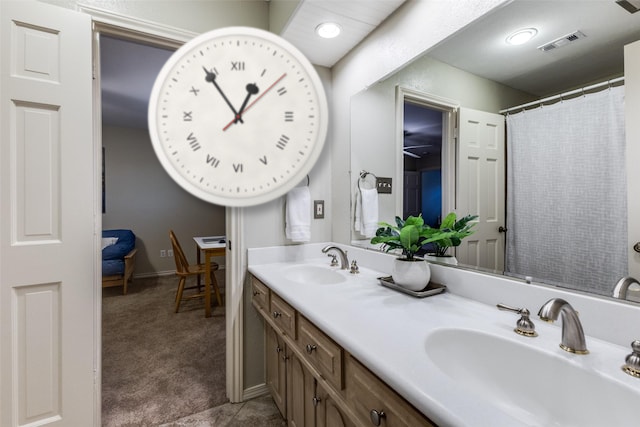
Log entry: 12:54:08
